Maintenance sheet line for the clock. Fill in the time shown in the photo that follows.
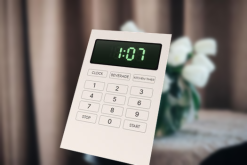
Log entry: 1:07
